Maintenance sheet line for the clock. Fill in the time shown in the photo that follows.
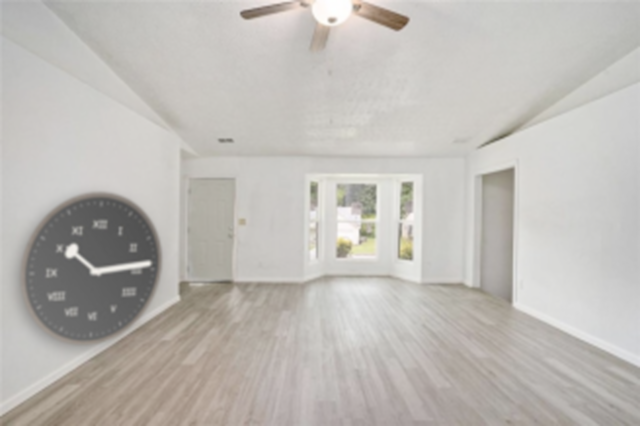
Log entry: 10:14
